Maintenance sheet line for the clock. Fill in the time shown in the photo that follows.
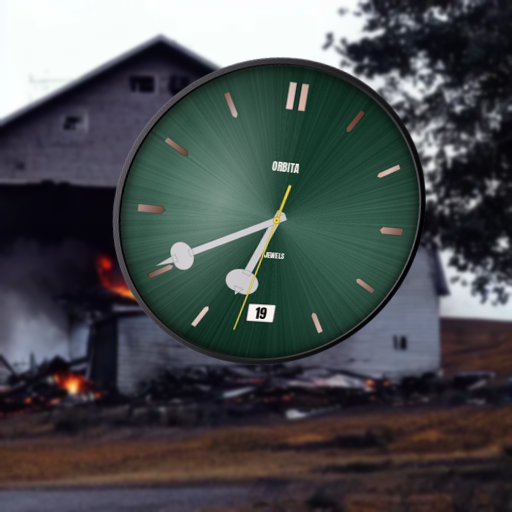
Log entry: 6:40:32
